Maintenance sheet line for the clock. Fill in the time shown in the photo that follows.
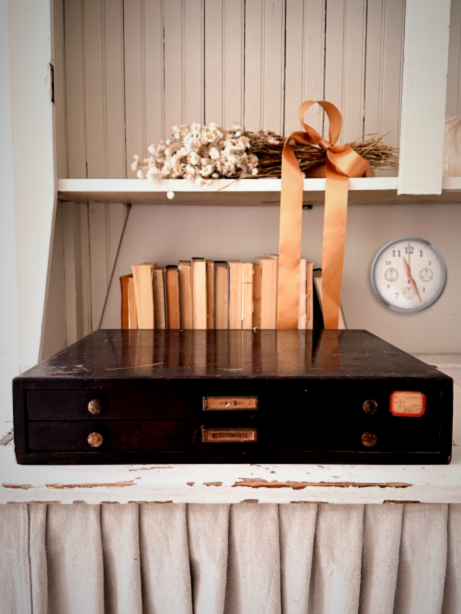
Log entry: 11:26
